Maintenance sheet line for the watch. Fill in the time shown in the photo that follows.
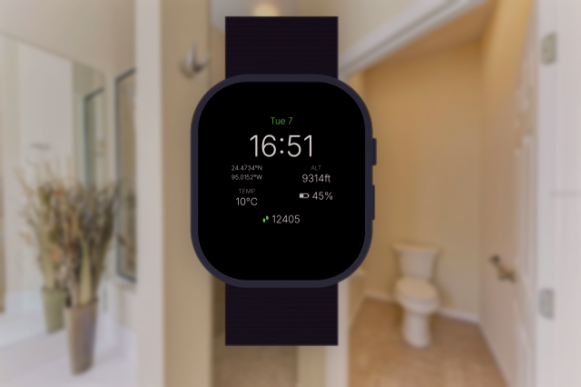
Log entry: 16:51
